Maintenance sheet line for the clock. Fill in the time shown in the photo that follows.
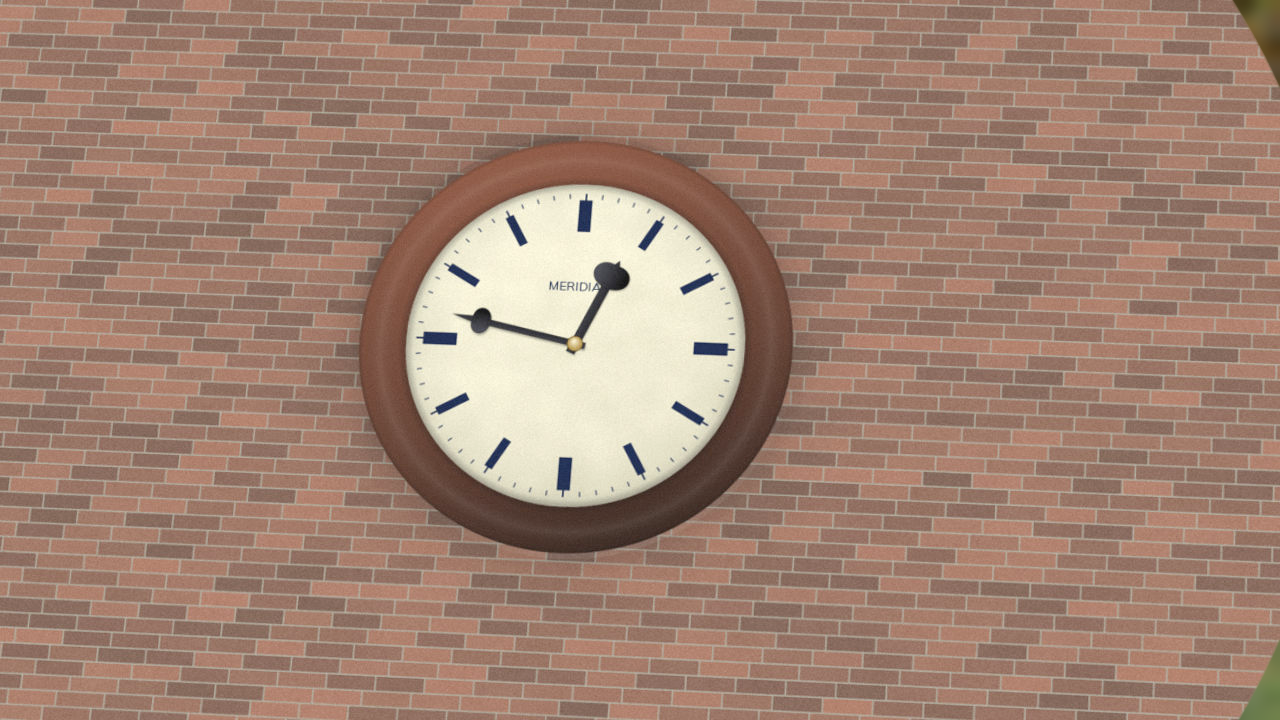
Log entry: 12:47
